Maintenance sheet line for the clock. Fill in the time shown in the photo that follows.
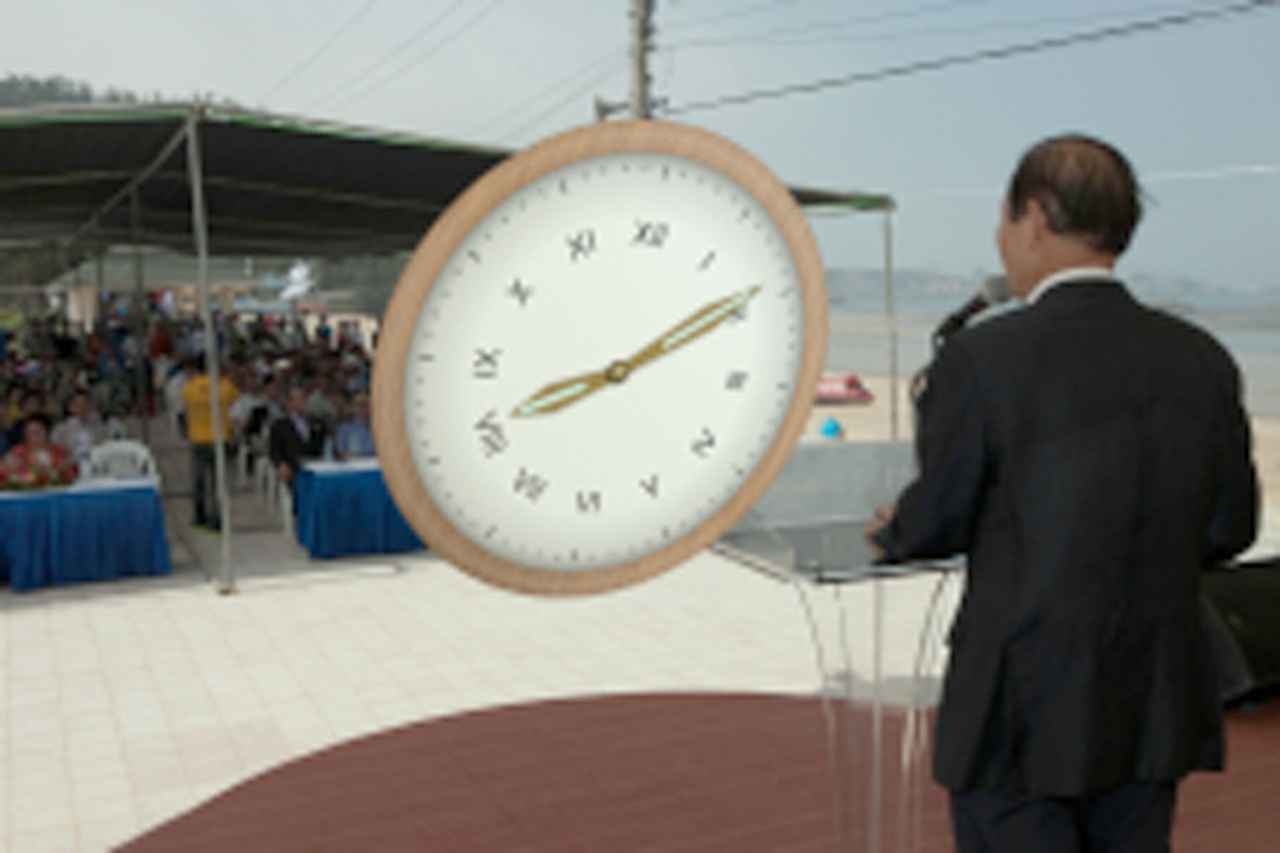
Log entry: 8:09
